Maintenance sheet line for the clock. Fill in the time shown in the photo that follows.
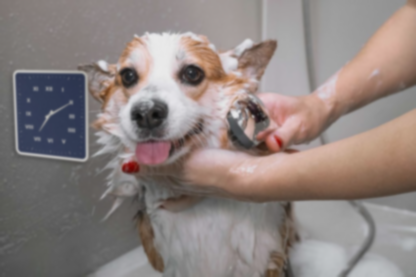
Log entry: 7:10
